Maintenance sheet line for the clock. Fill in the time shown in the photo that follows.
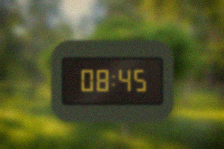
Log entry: 8:45
